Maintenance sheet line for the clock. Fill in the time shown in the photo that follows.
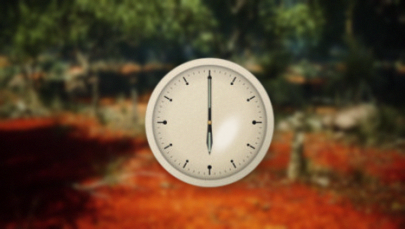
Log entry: 6:00
